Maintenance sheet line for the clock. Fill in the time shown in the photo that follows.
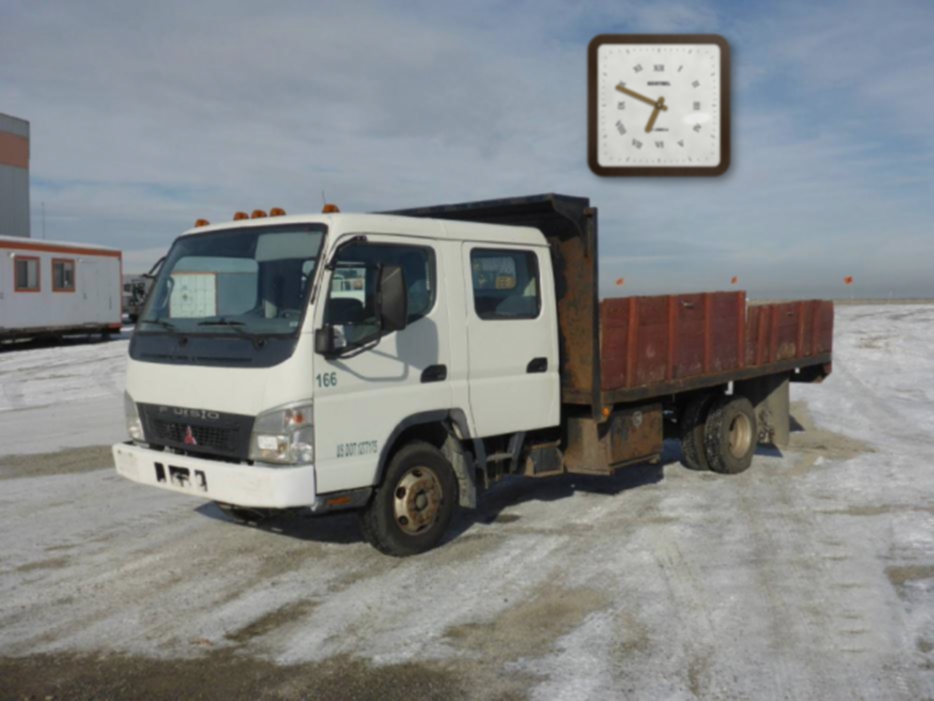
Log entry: 6:49
